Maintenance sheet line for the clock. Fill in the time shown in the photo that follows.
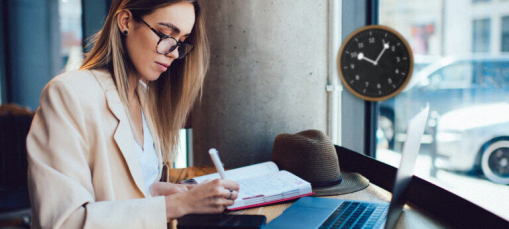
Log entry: 10:07
